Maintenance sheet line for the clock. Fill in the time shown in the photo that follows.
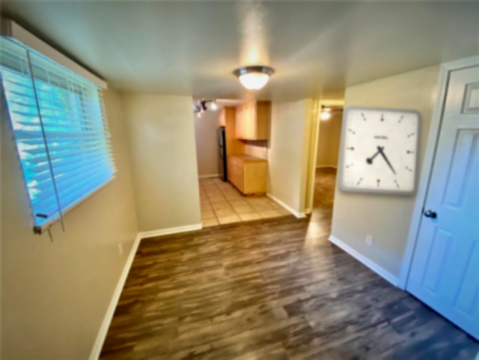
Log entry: 7:24
